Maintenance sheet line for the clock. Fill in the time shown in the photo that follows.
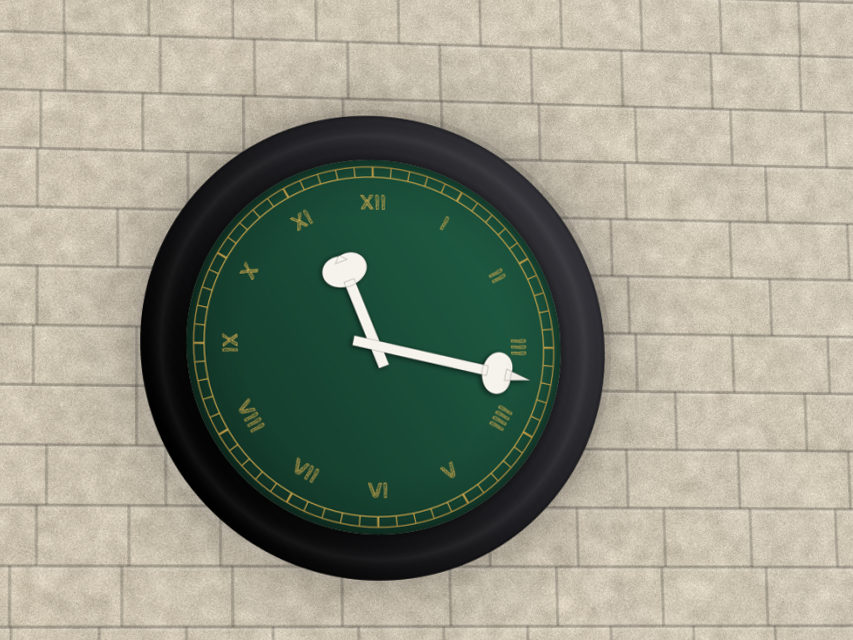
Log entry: 11:17
